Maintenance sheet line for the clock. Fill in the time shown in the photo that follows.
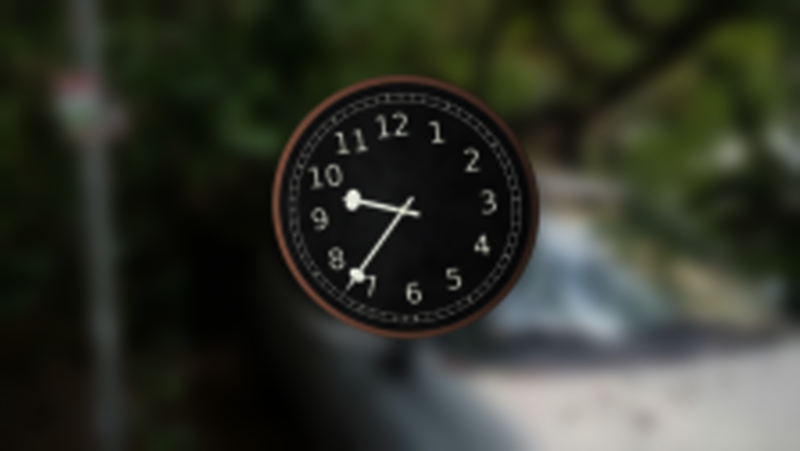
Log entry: 9:37
